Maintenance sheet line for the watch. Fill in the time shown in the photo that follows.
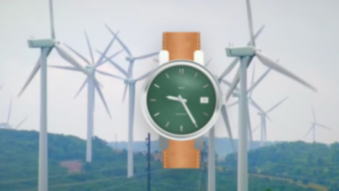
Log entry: 9:25
